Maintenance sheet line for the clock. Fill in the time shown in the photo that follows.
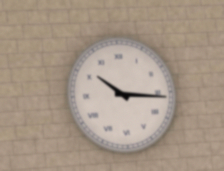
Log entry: 10:16
